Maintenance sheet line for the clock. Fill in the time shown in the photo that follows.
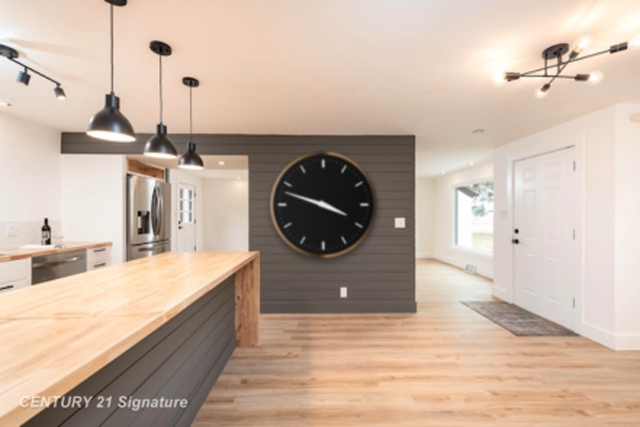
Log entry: 3:48
